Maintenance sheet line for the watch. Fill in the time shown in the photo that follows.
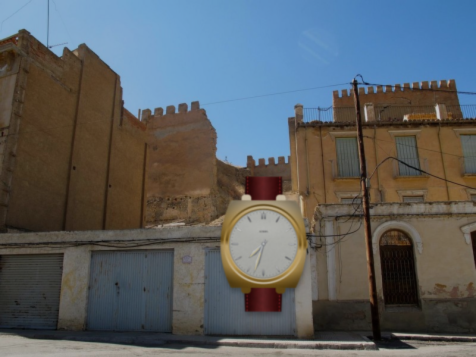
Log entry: 7:33
